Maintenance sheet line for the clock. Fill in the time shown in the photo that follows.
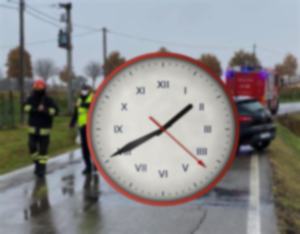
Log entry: 1:40:22
